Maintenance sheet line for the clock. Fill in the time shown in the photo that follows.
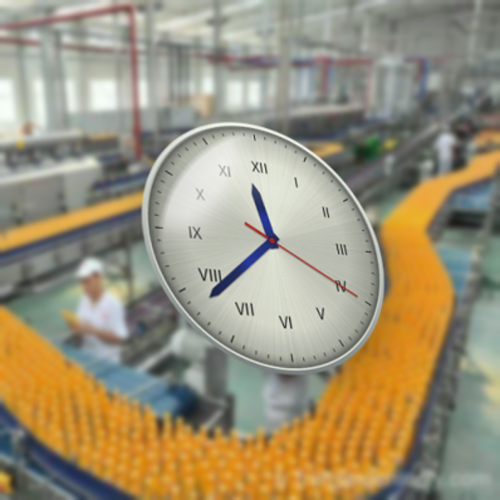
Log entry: 11:38:20
